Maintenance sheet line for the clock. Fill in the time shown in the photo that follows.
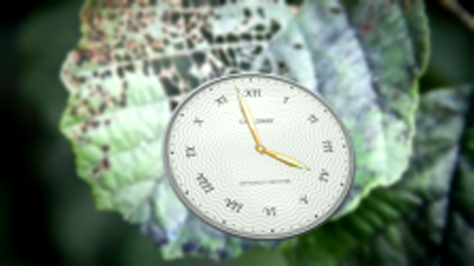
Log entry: 3:58
